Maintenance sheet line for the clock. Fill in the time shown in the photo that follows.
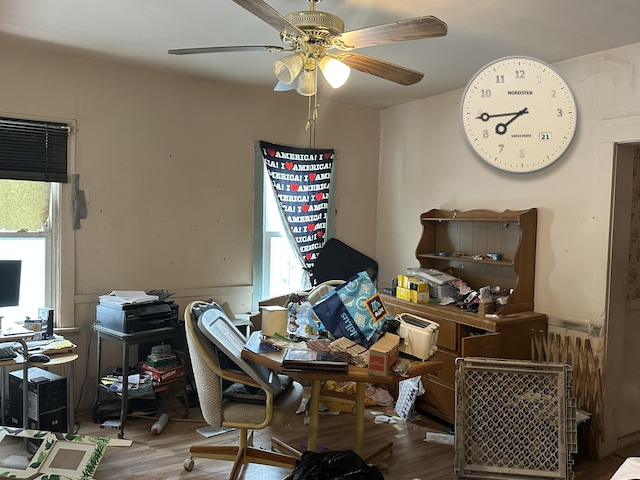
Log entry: 7:44
